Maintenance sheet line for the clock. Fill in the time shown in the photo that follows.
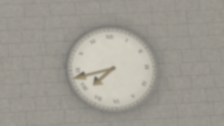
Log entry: 7:43
